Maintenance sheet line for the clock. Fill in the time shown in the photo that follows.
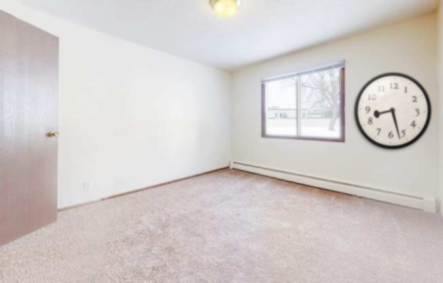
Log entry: 8:27
